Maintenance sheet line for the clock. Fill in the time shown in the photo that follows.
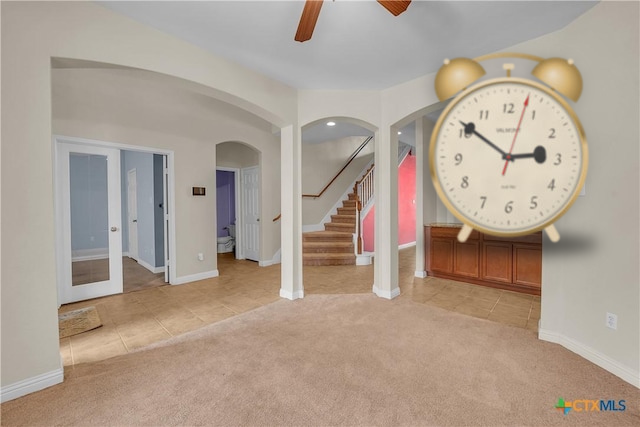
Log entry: 2:51:03
